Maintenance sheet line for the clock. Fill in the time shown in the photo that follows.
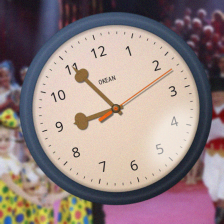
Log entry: 8:55:12
